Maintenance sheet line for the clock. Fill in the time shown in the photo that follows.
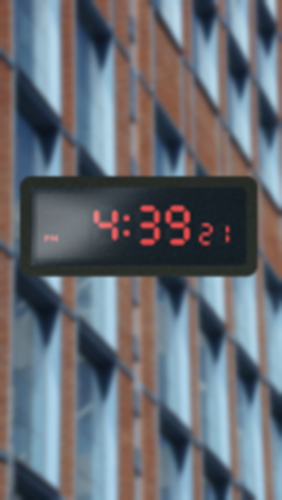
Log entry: 4:39:21
